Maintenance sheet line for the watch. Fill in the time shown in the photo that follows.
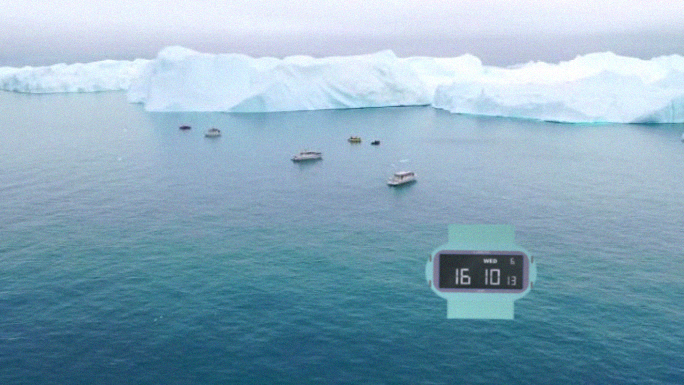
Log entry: 16:10
